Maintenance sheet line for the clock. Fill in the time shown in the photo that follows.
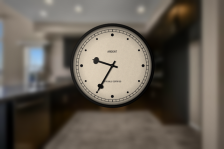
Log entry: 9:35
